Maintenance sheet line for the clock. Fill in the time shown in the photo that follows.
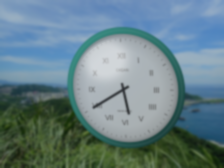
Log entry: 5:40
